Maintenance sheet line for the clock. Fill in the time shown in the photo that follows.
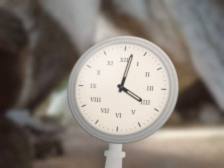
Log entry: 4:02
